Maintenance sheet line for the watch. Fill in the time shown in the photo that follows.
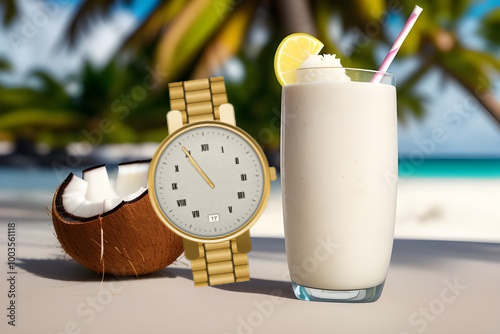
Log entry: 10:55
